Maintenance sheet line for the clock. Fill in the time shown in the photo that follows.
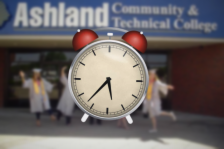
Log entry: 5:37
